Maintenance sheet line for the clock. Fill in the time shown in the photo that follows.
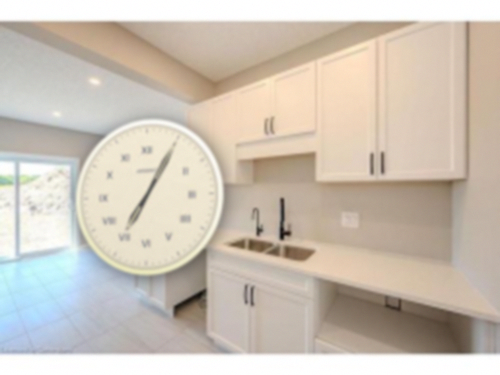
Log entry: 7:05
